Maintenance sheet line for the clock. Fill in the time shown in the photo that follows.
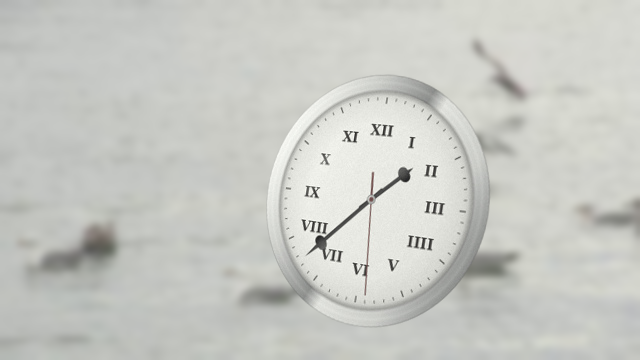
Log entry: 1:37:29
